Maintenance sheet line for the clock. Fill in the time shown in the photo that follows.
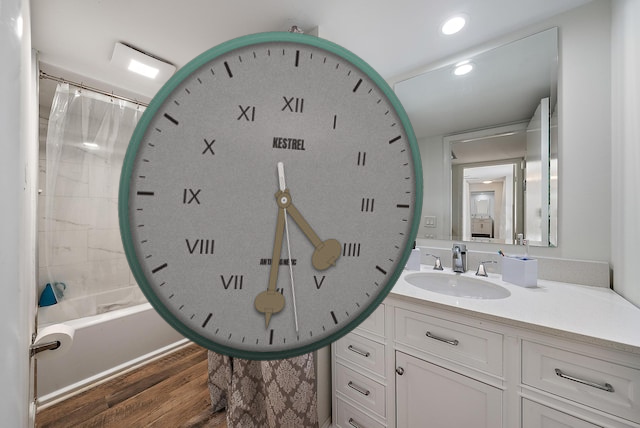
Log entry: 4:30:28
